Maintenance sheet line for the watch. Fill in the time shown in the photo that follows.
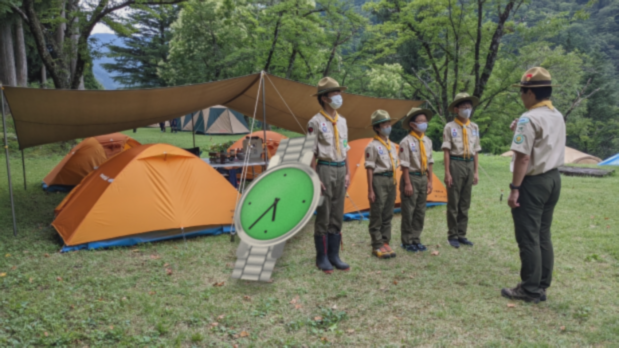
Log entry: 5:36
